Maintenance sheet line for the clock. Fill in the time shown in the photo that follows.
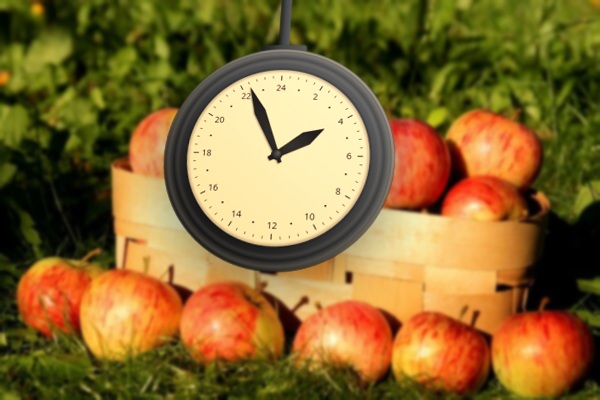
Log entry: 3:56
